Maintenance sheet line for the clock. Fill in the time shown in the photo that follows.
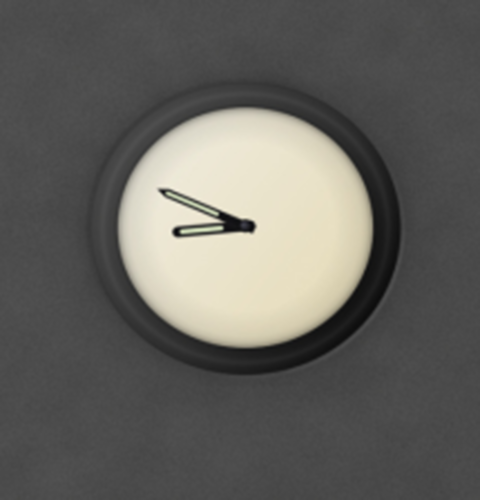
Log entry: 8:49
